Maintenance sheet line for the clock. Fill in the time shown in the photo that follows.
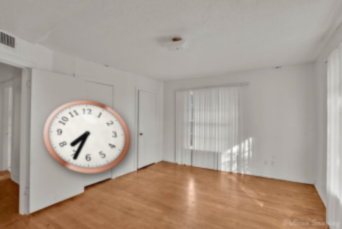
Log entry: 7:34
